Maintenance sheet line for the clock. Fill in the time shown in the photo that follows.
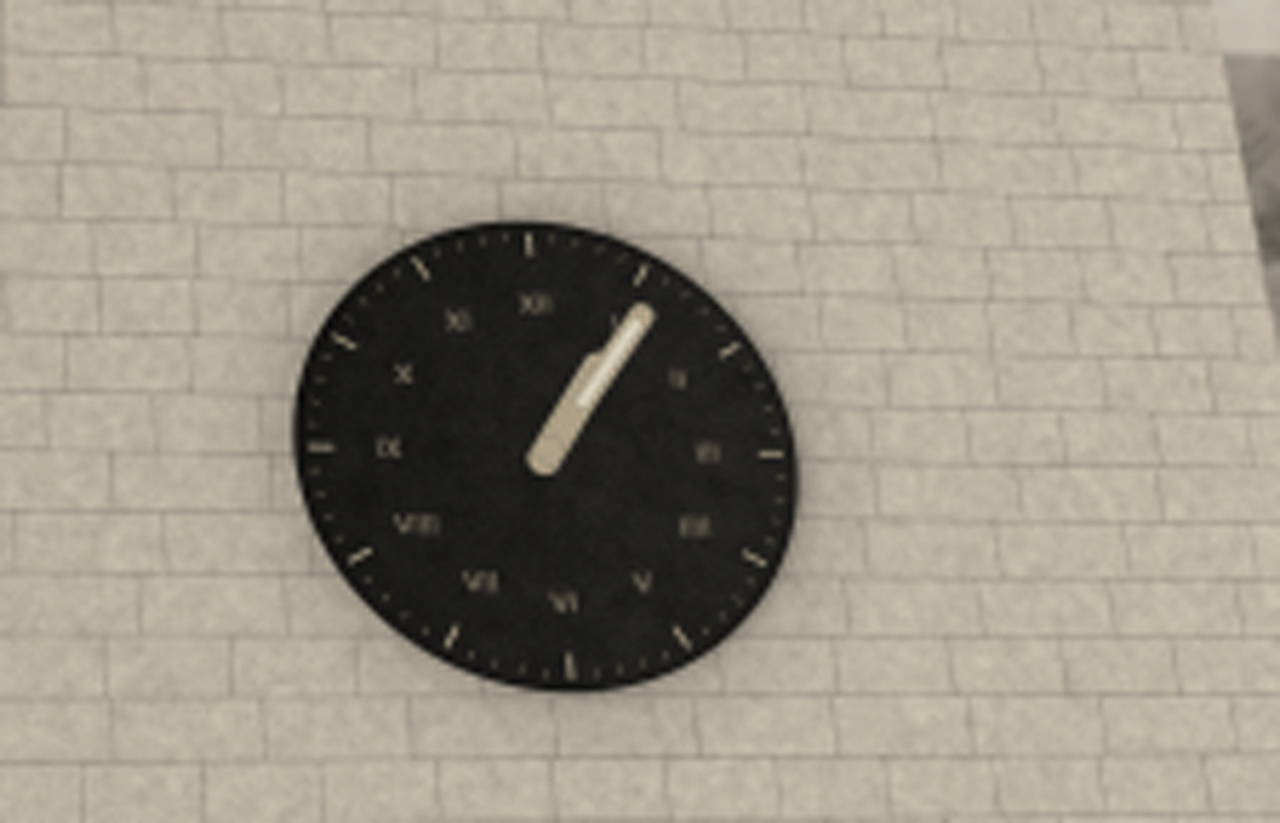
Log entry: 1:06
